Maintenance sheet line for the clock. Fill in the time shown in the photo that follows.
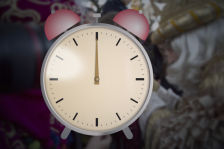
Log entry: 12:00
